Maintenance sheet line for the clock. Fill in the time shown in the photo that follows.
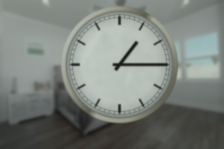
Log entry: 1:15
